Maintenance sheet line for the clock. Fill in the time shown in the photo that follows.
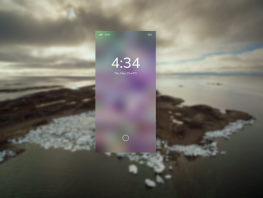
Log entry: 4:34
